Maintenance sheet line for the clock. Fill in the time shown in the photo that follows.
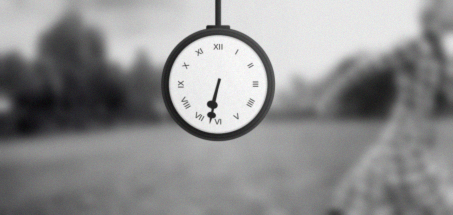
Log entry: 6:32
